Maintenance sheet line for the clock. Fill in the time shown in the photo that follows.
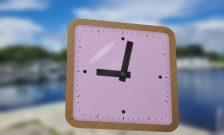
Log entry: 9:02
